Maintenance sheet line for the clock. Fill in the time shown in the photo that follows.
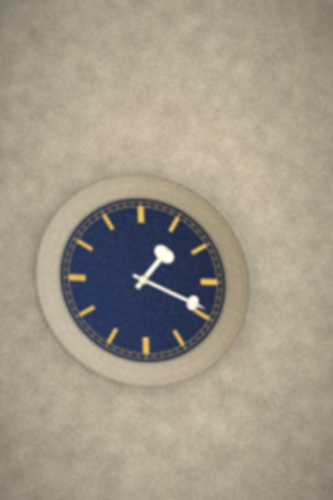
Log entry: 1:19
